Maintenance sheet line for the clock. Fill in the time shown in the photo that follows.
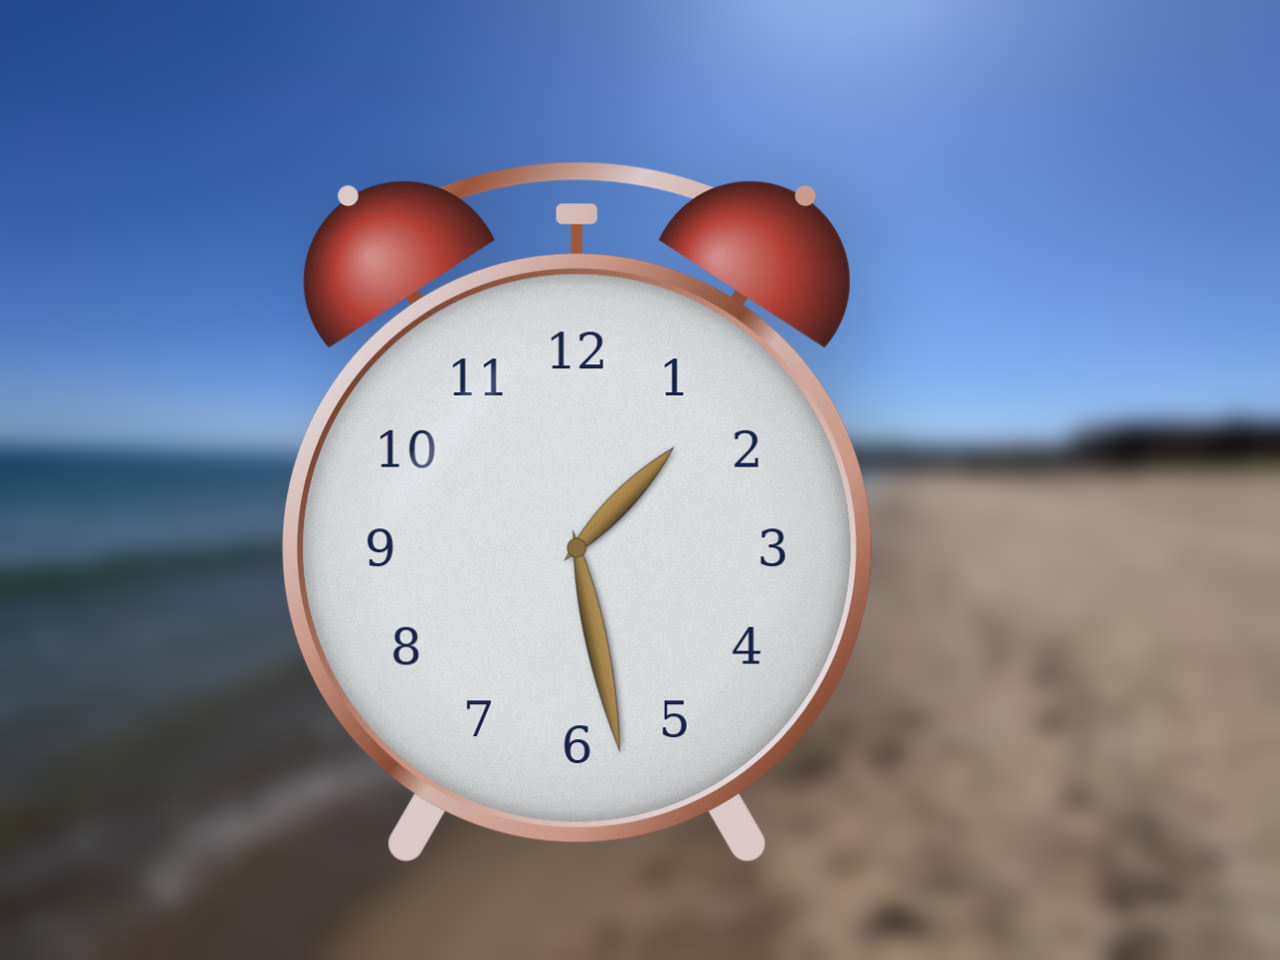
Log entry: 1:28
